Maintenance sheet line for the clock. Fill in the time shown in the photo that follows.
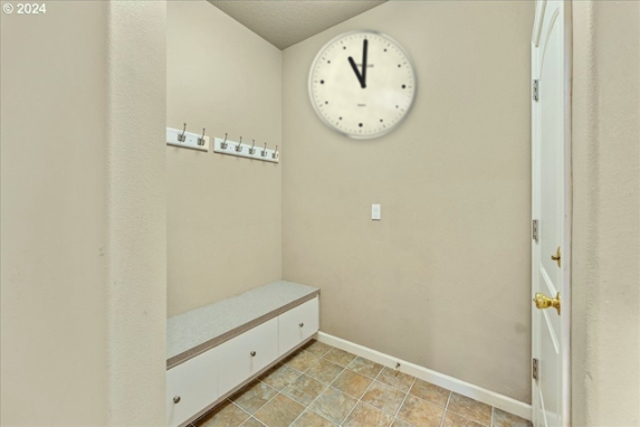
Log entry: 11:00
